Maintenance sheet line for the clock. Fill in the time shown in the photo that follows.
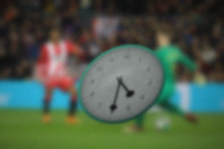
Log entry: 4:30
